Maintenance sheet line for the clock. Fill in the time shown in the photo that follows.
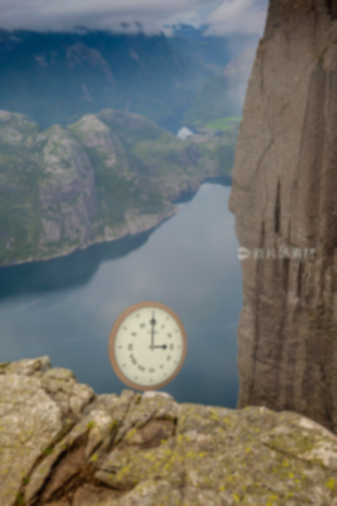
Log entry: 3:00
